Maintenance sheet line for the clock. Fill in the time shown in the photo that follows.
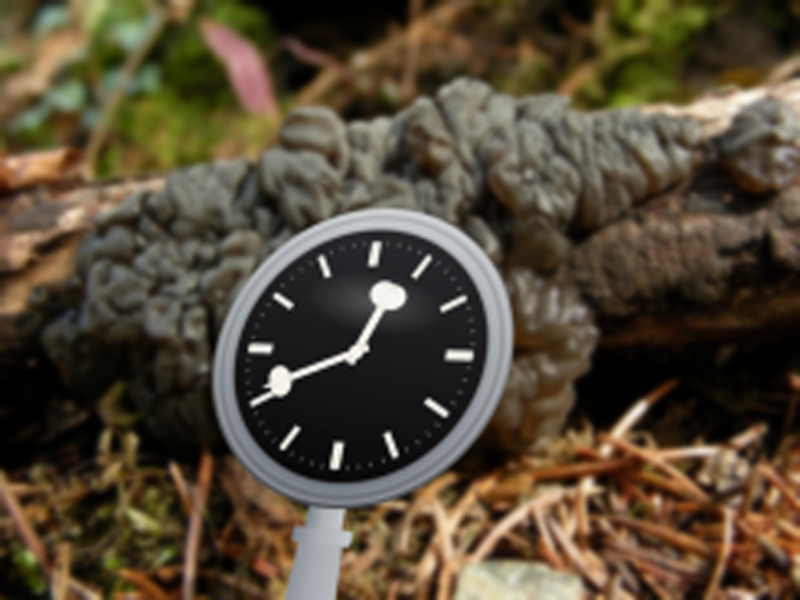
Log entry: 12:41
